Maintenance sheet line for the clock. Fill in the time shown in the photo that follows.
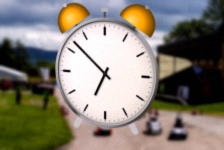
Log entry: 6:52
